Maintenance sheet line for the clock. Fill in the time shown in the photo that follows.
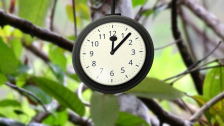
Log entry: 12:07
